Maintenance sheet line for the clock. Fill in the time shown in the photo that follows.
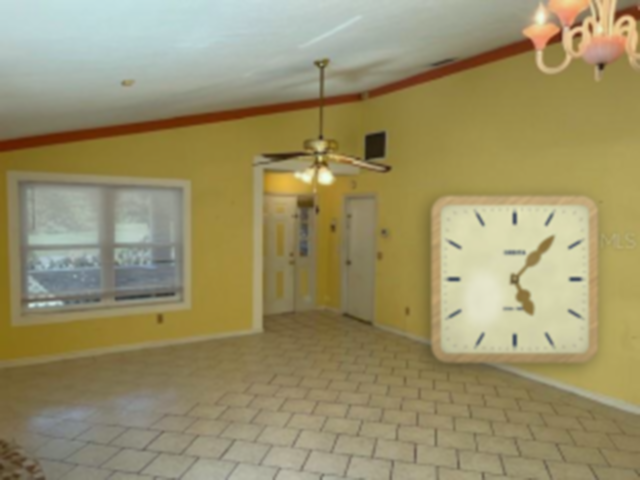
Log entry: 5:07
